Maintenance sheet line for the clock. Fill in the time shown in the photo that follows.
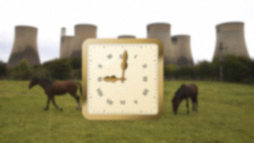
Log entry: 9:01
